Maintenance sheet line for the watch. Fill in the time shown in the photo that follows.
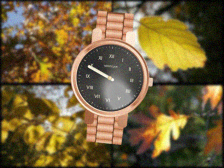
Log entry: 9:49
